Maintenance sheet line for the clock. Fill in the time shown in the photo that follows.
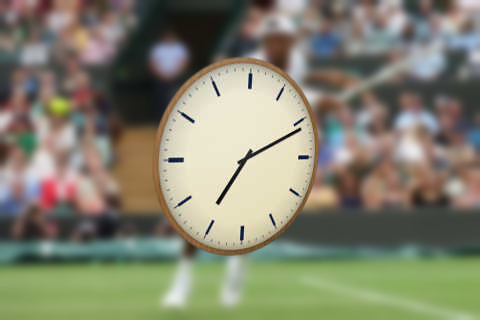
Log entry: 7:11
